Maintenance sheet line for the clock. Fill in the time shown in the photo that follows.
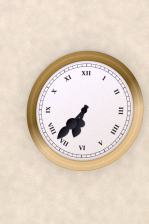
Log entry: 6:37
